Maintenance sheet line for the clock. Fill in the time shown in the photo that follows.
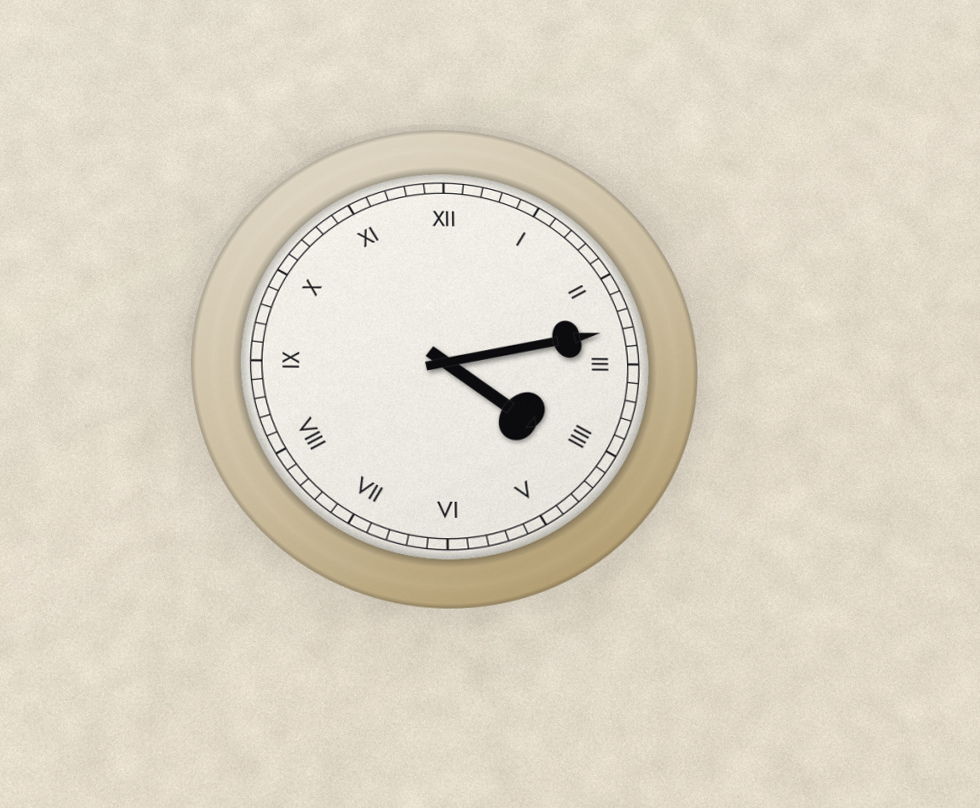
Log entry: 4:13
